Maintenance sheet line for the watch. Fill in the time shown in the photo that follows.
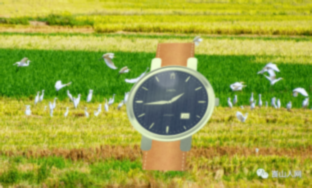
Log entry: 1:44
